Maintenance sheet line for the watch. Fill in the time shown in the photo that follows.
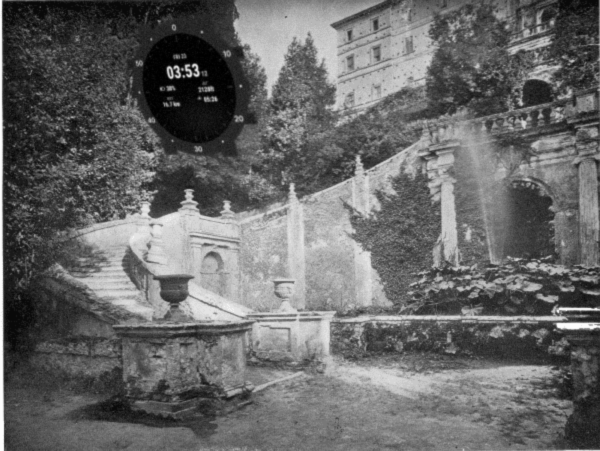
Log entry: 3:53
